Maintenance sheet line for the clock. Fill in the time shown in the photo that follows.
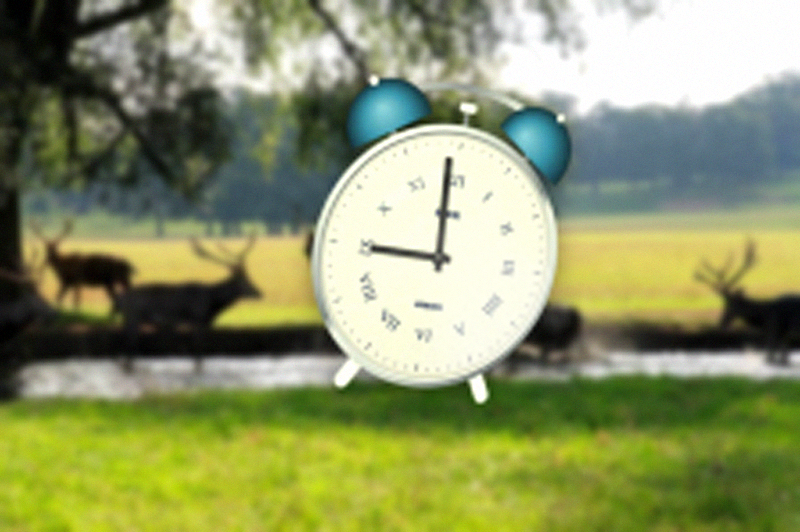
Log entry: 8:59
